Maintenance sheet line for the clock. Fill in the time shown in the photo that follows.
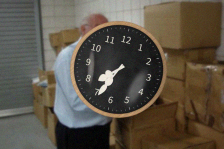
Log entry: 7:34
